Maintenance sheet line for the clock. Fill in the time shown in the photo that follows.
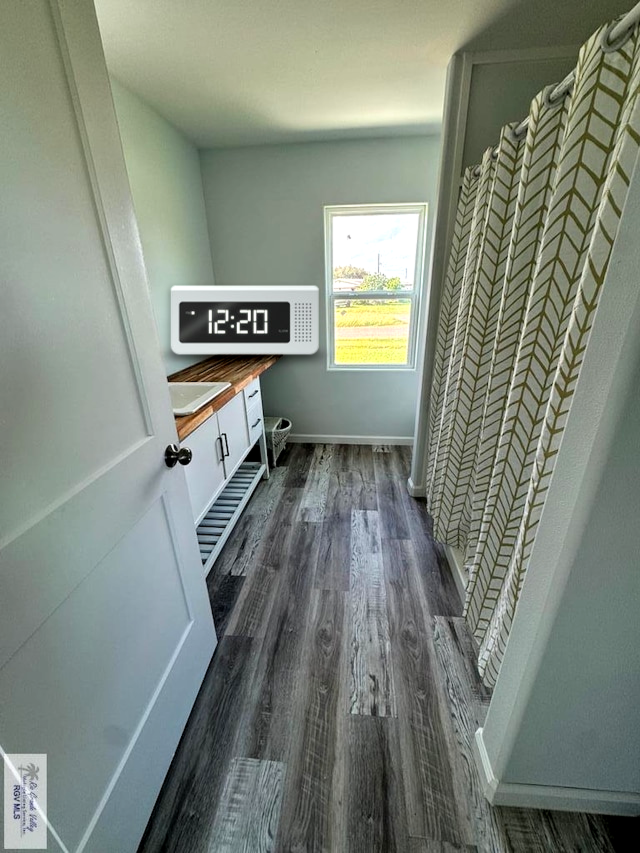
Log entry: 12:20
